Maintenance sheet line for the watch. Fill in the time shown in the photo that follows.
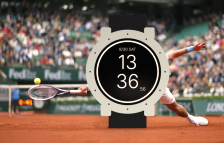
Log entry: 13:36
